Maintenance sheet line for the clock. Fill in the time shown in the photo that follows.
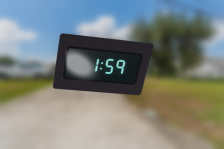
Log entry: 1:59
